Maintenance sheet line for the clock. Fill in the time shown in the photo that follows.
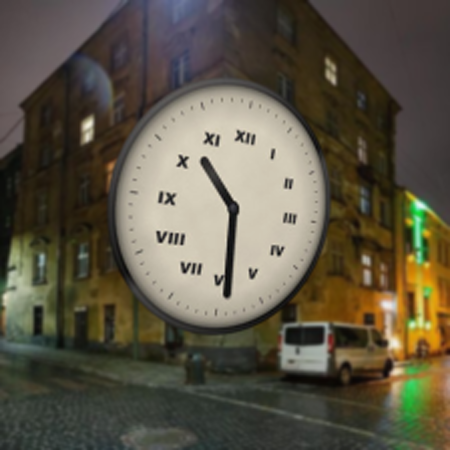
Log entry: 10:29
